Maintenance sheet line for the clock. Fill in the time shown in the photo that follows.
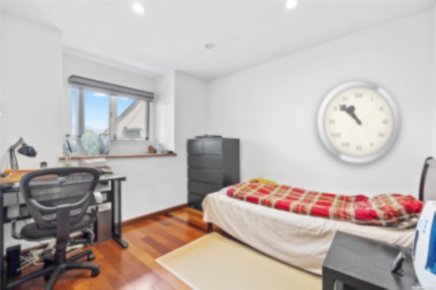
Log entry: 10:52
